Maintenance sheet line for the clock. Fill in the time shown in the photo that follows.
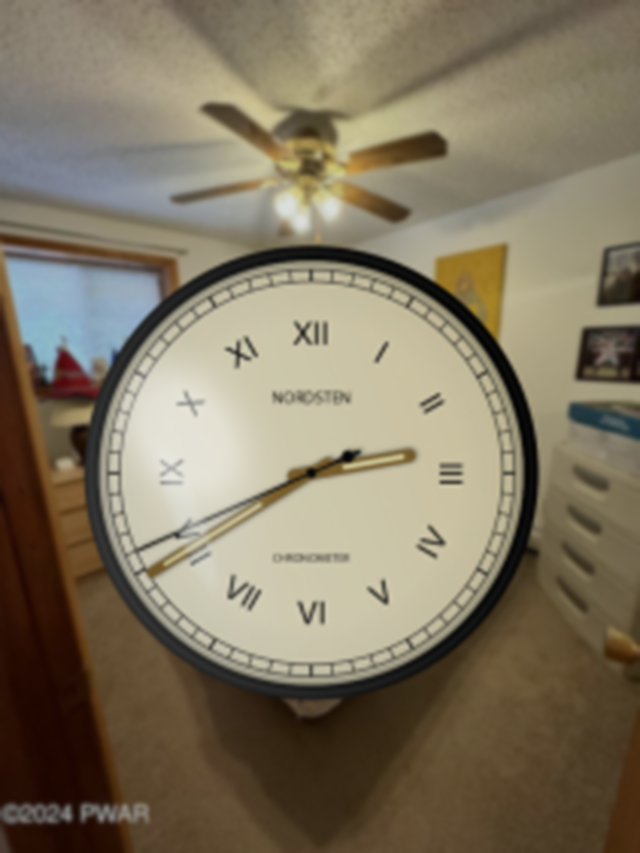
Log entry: 2:39:41
